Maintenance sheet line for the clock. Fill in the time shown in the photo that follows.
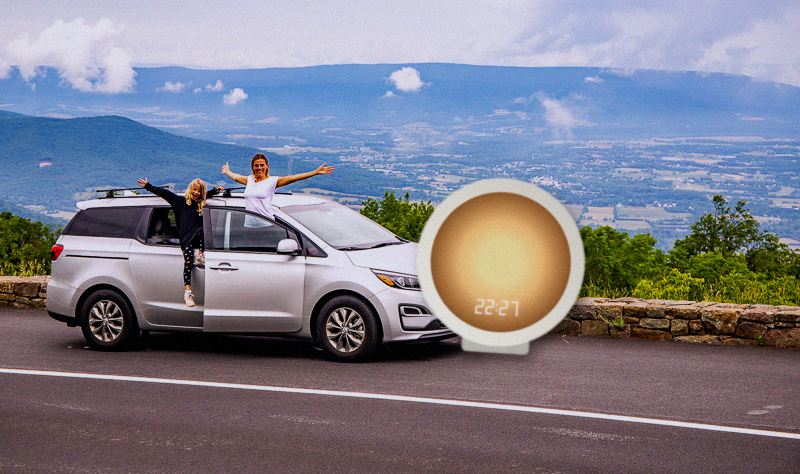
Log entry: 22:27
